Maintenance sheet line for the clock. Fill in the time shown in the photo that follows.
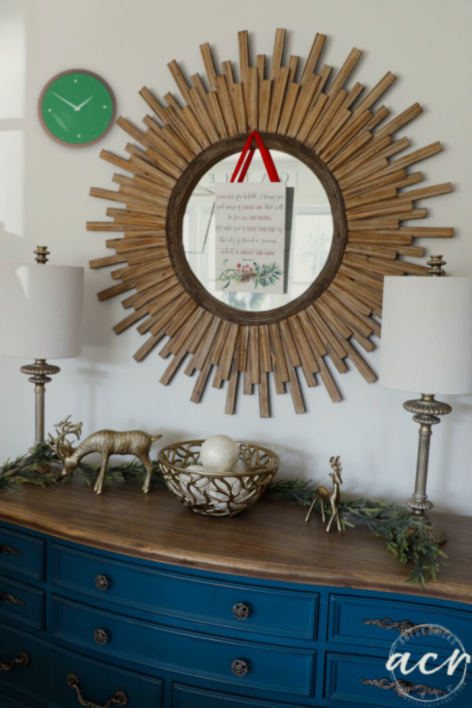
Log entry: 1:51
